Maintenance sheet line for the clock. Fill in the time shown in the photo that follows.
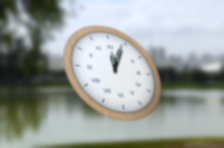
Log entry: 12:04
